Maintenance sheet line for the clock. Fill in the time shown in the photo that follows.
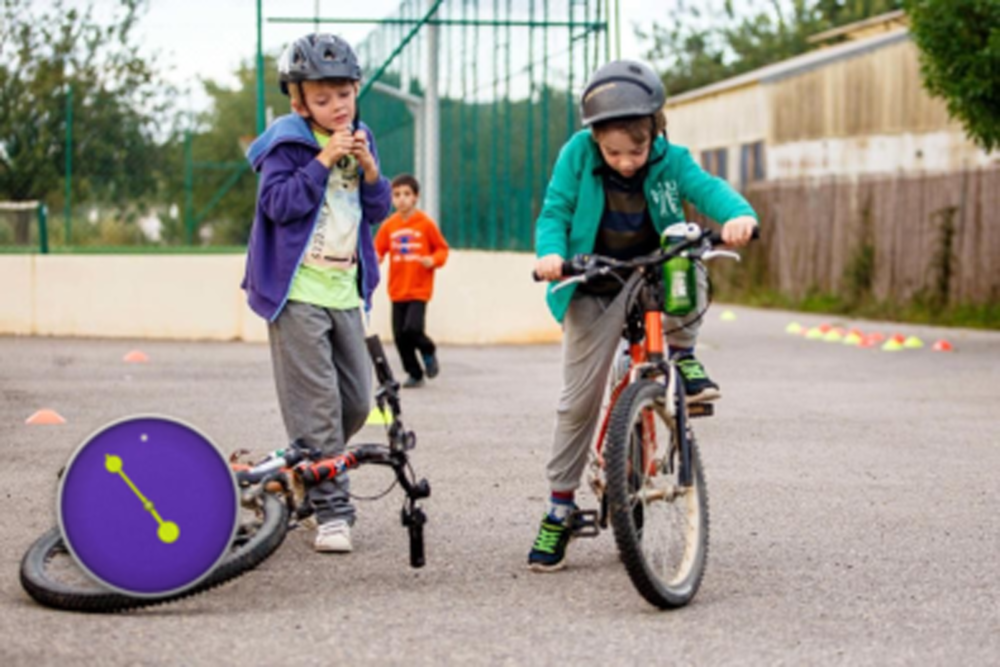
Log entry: 4:54
